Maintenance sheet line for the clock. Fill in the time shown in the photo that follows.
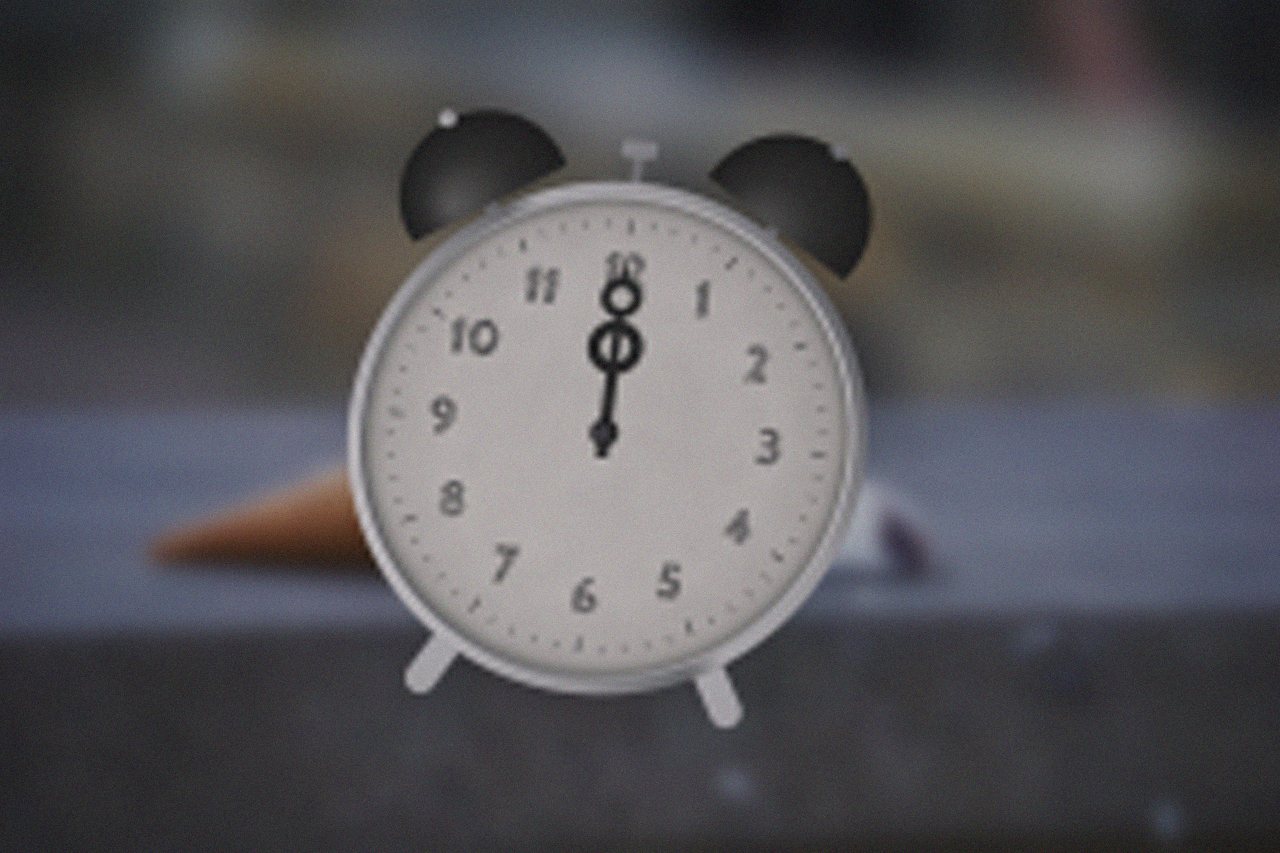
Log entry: 12:00
